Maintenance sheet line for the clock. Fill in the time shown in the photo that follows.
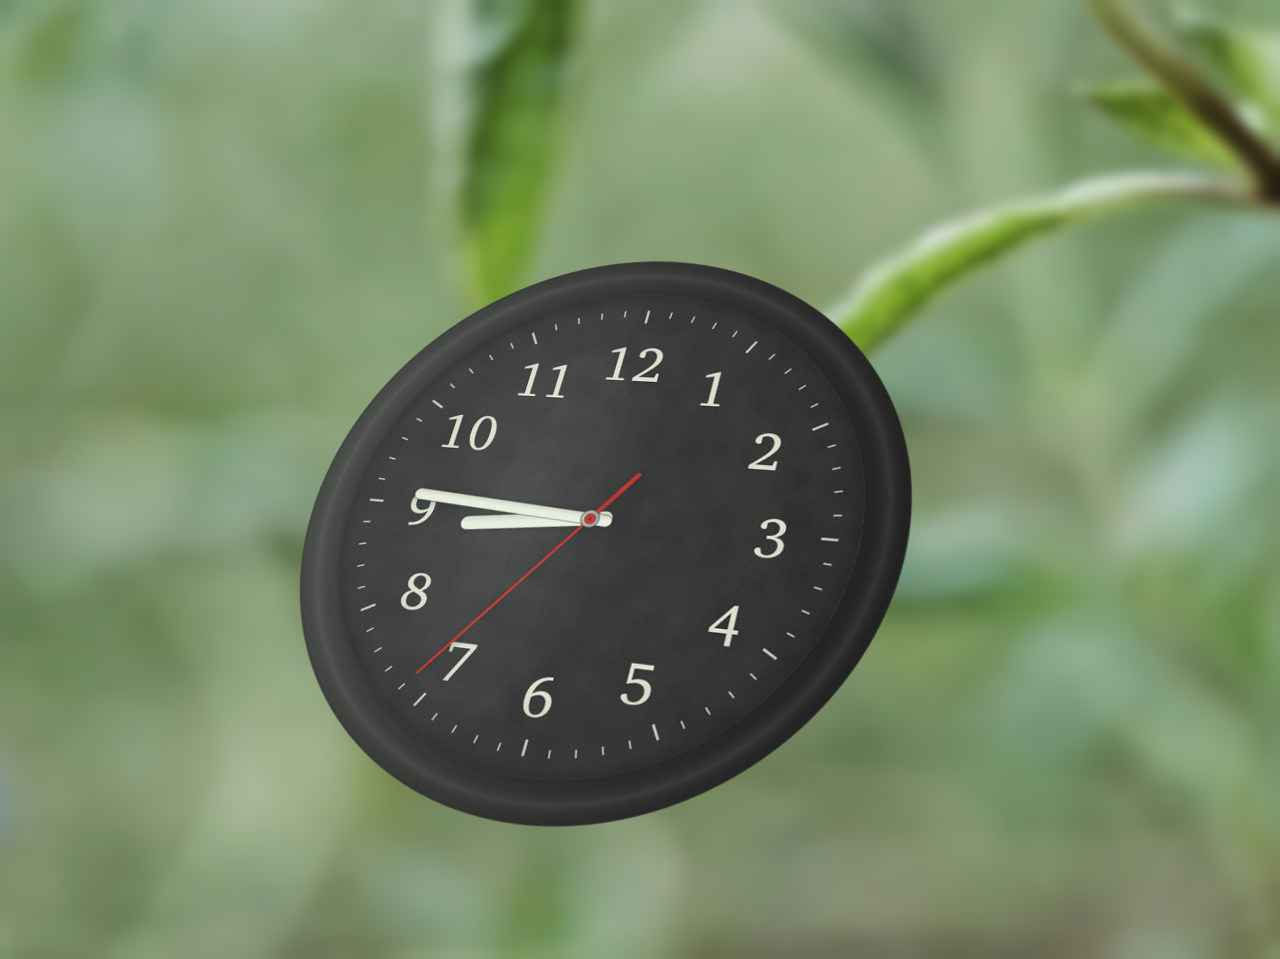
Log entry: 8:45:36
